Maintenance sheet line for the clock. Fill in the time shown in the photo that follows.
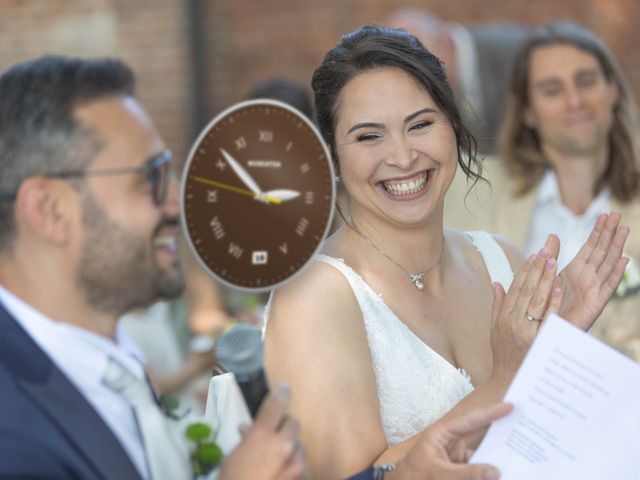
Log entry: 2:51:47
